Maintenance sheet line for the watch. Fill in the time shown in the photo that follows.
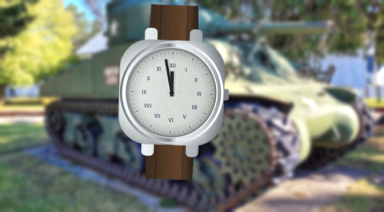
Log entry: 11:58
